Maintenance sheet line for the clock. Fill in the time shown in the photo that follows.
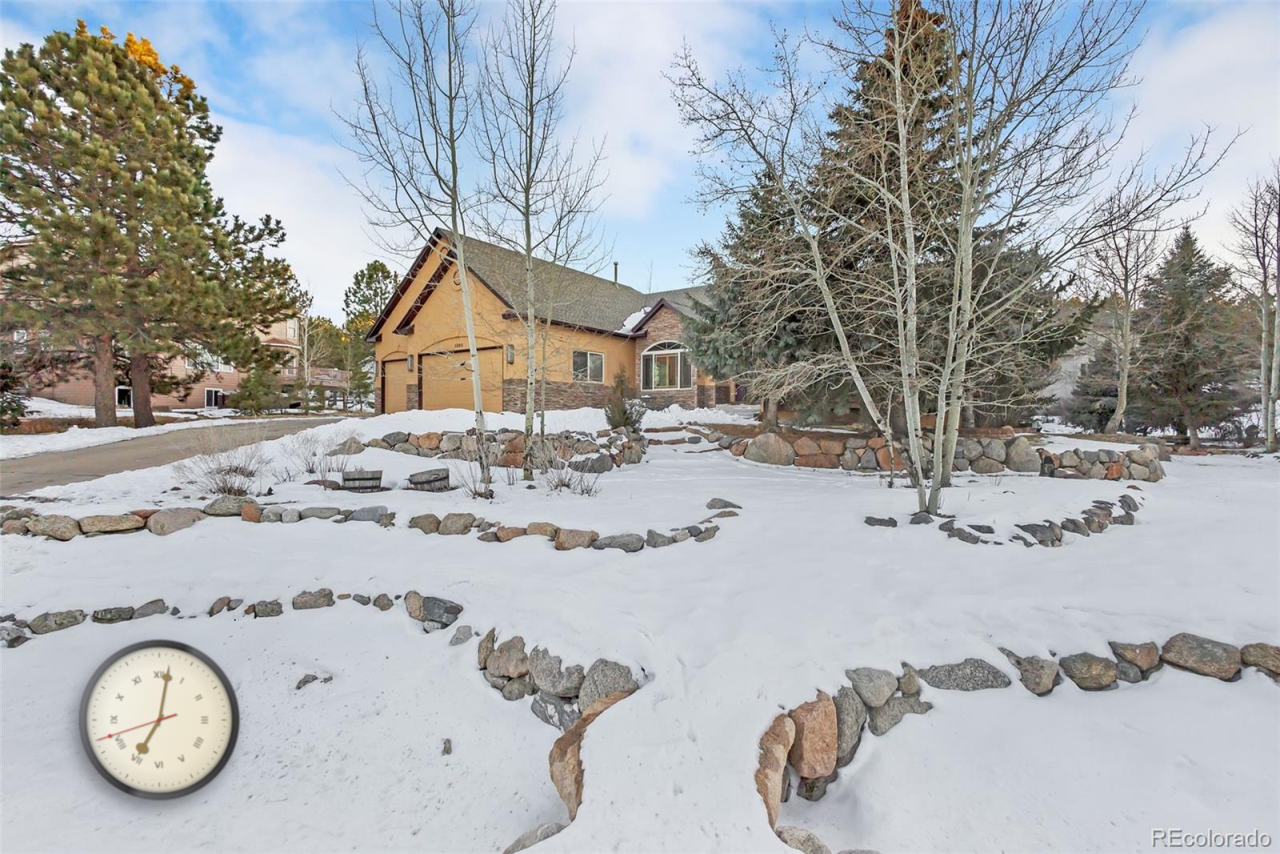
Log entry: 7:01:42
